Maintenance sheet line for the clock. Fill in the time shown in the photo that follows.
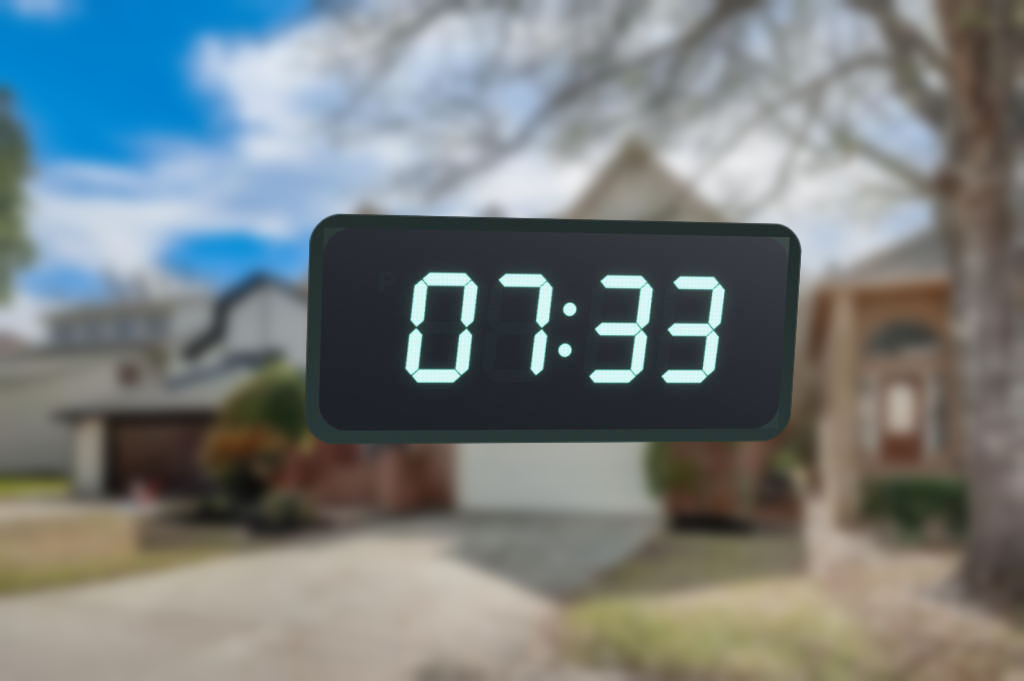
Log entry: 7:33
